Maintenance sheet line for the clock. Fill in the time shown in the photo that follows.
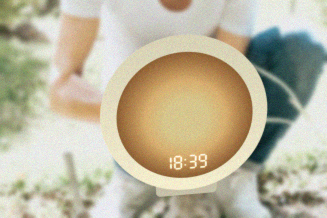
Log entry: 18:39
